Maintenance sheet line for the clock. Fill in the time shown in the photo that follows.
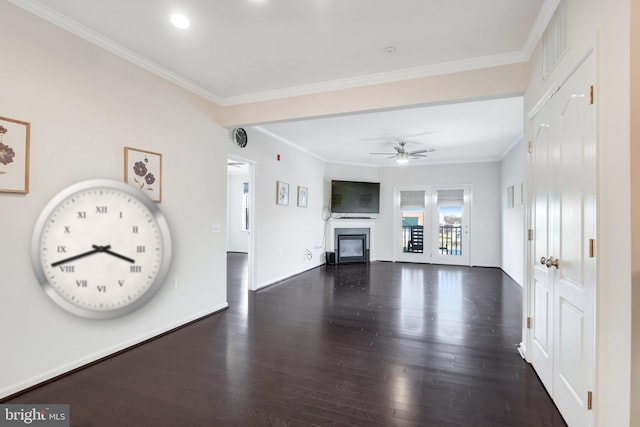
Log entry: 3:42
